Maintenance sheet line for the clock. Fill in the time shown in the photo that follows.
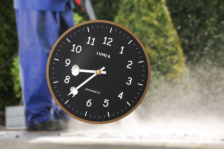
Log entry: 8:36
